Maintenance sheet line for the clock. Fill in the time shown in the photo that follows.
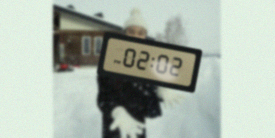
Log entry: 2:02
